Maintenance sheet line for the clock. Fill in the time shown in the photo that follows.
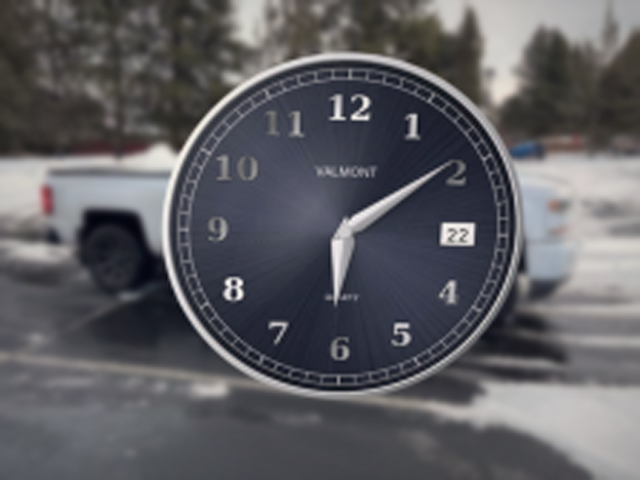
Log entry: 6:09
